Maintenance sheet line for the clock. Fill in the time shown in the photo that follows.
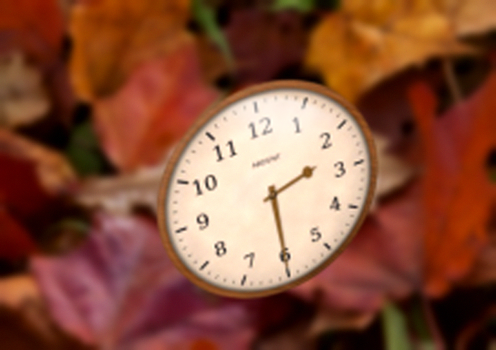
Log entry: 2:30
